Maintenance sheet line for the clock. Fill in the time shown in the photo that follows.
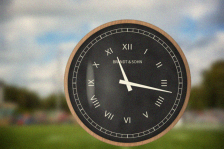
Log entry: 11:17
